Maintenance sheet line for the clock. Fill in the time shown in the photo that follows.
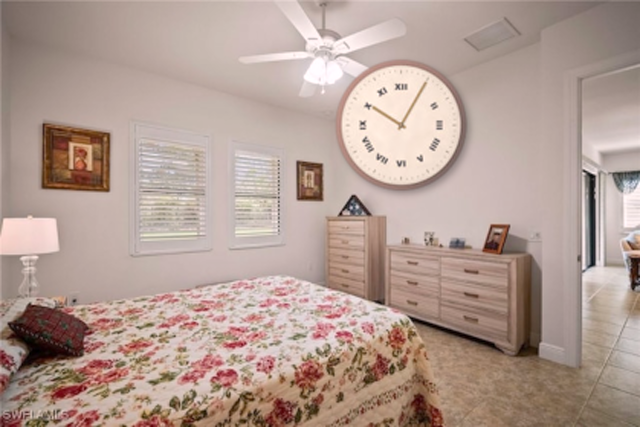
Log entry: 10:05
